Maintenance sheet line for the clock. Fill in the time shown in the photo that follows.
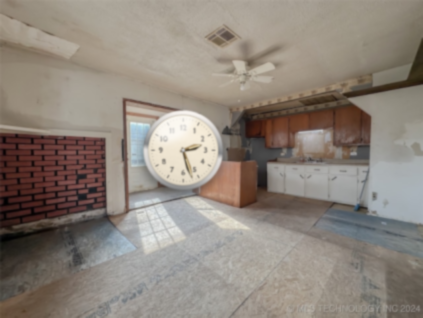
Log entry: 2:27
